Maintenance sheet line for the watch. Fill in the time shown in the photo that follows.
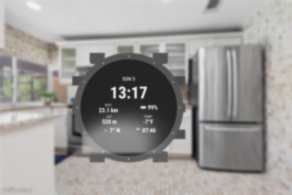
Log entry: 13:17
